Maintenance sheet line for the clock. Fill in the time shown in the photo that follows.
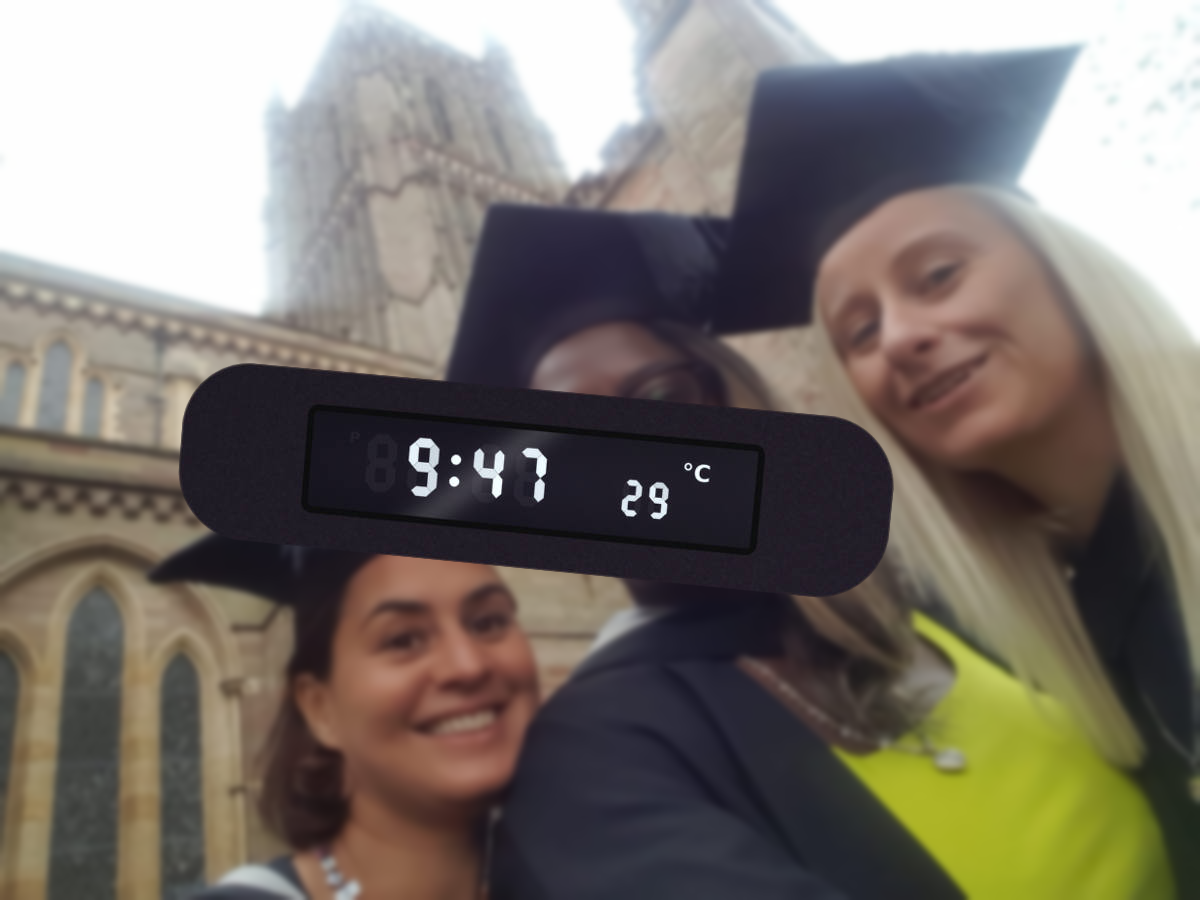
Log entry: 9:47
